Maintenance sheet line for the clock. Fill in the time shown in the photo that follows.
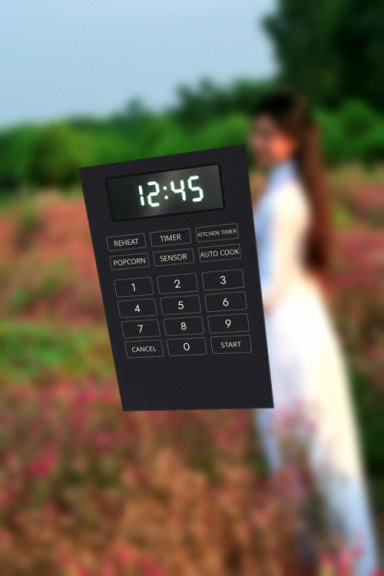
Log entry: 12:45
